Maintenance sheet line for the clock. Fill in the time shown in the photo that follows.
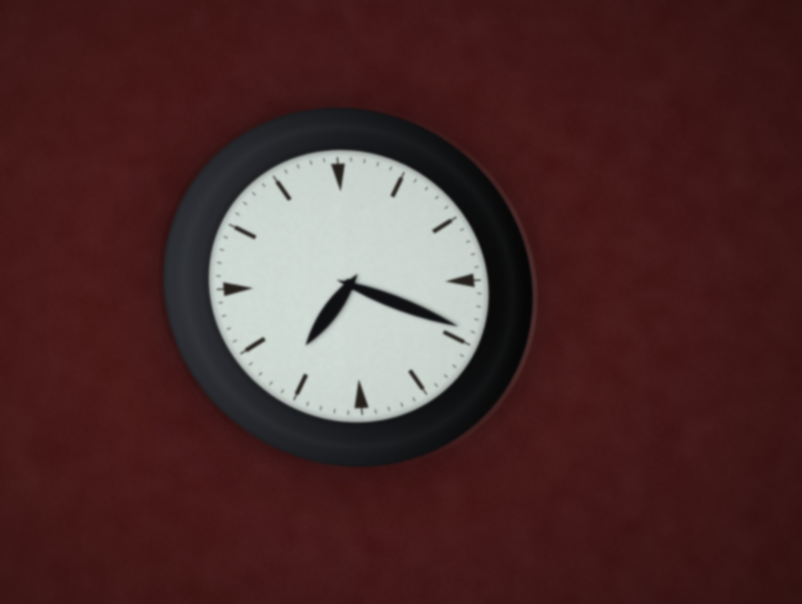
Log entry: 7:19
